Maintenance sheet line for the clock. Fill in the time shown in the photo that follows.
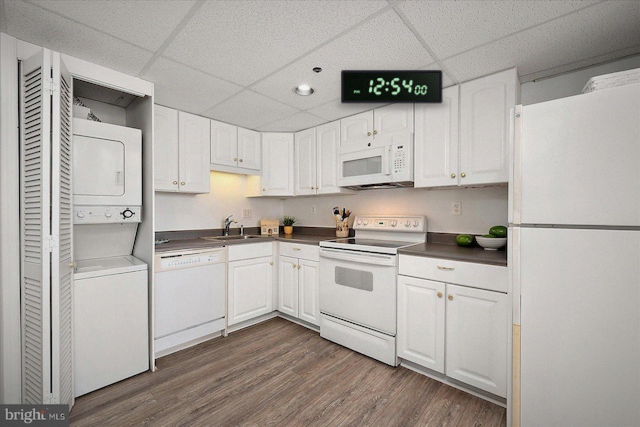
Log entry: 12:54:00
